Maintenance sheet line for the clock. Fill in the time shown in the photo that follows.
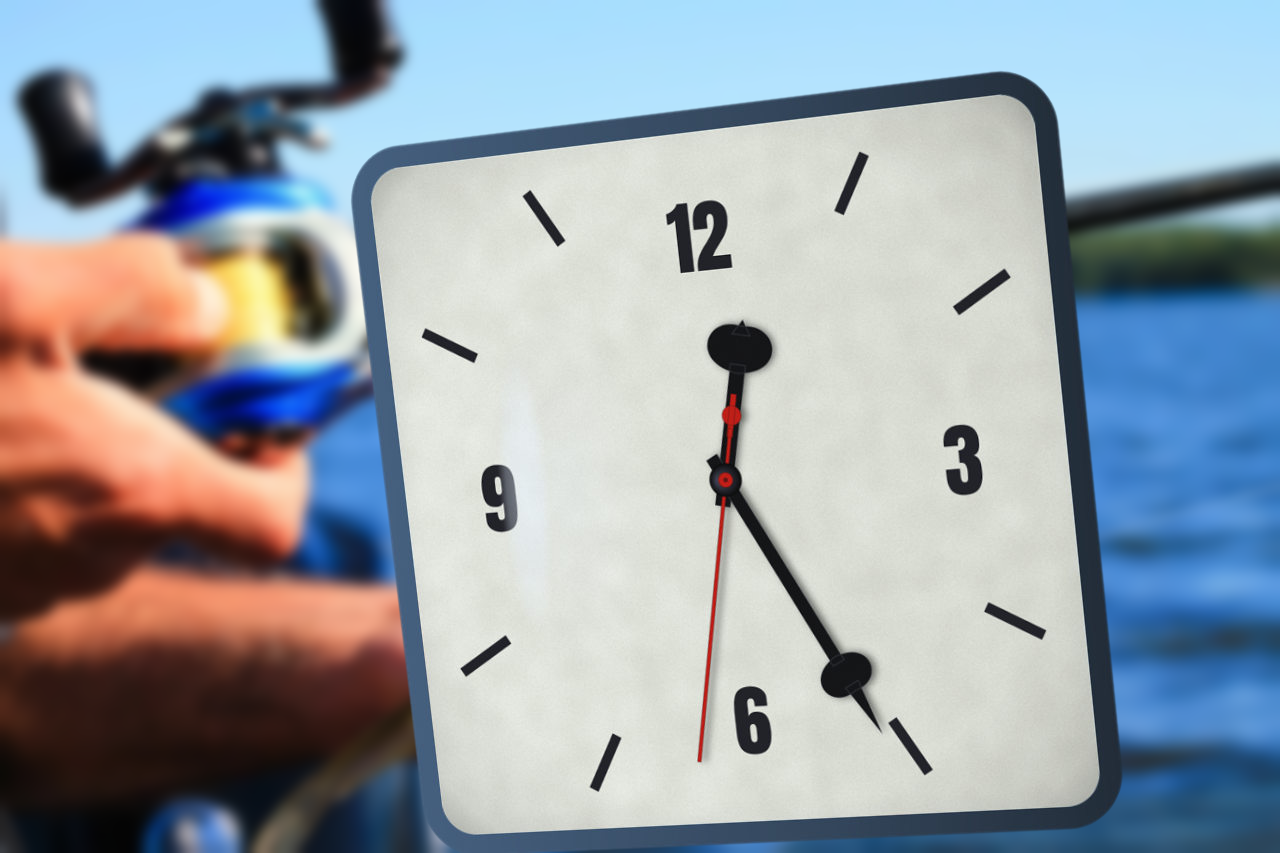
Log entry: 12:25:32
